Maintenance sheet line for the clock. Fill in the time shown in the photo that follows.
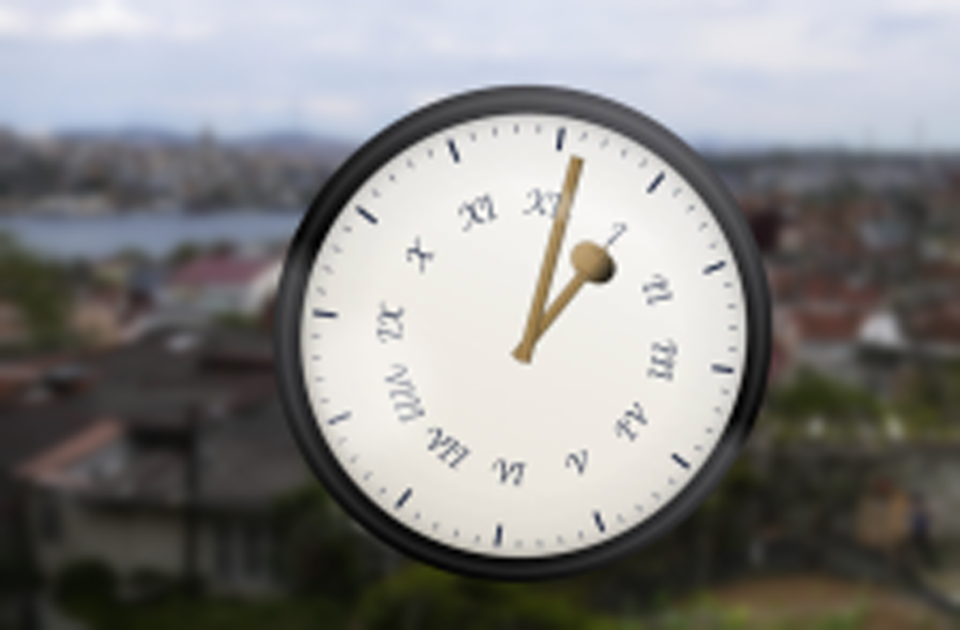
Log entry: 1:01
